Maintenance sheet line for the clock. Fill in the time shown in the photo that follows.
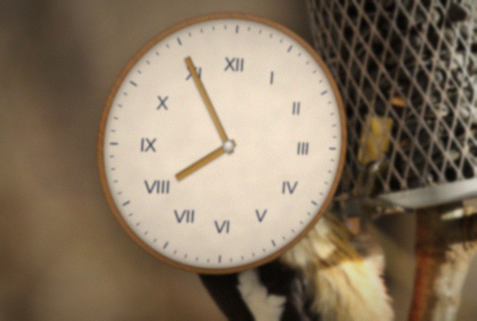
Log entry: 7:55
